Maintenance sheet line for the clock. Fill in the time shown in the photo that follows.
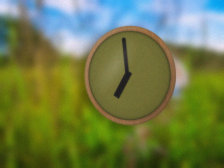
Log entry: 6:59
